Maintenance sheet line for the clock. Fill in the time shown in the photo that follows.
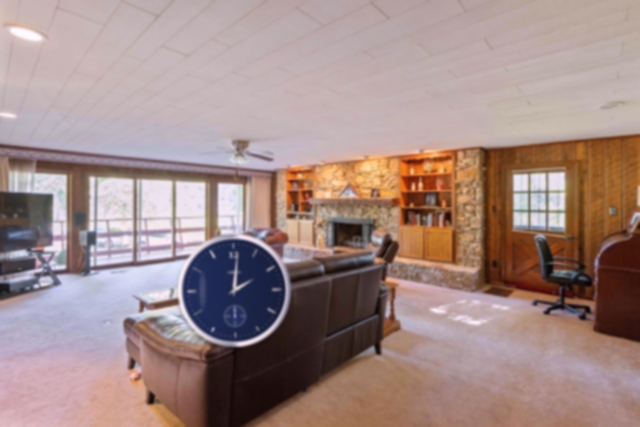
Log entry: 2:01
